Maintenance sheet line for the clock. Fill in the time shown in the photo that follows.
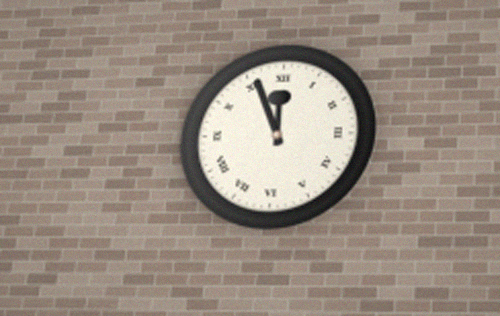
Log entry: 11:56
